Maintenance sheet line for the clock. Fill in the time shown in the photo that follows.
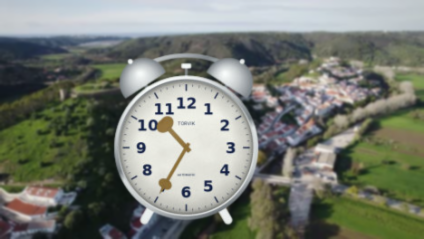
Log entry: 10:35
